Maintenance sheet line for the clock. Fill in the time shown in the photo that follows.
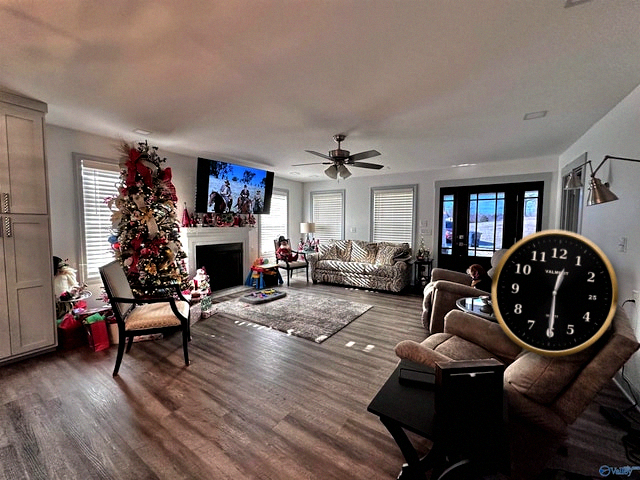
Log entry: 12:30
